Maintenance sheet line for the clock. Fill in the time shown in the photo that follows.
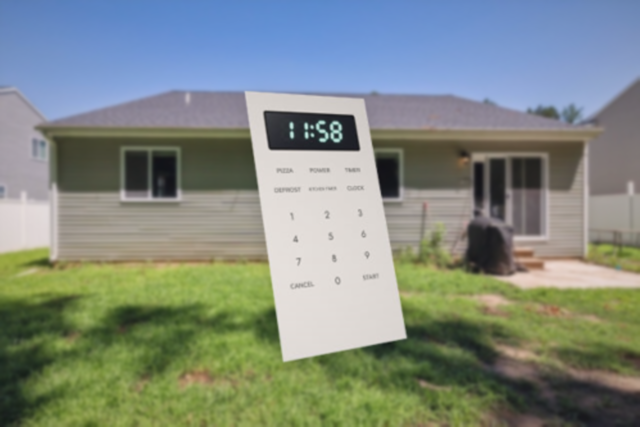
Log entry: 11:58
